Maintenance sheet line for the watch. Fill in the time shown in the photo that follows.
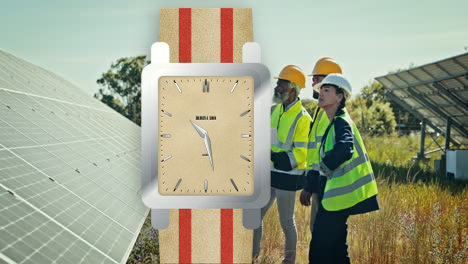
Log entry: 10:28
